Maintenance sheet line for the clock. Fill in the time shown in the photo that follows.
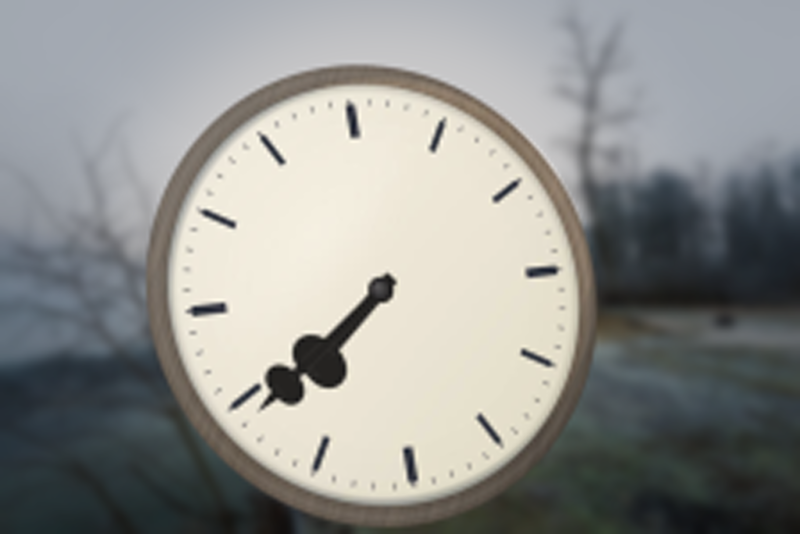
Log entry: 7:39
